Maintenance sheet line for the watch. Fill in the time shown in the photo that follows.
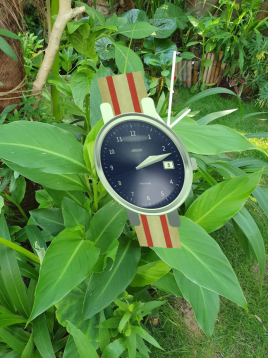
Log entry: 2:12
